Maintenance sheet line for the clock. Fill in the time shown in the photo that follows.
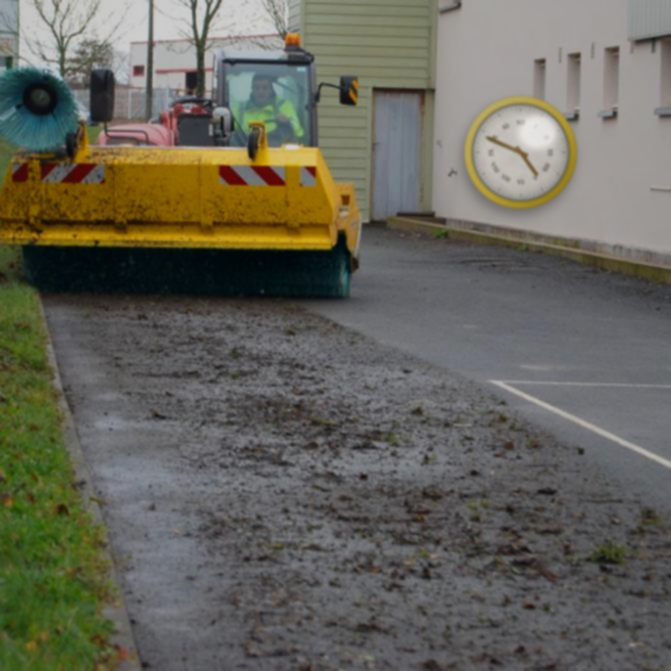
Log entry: 4:49
